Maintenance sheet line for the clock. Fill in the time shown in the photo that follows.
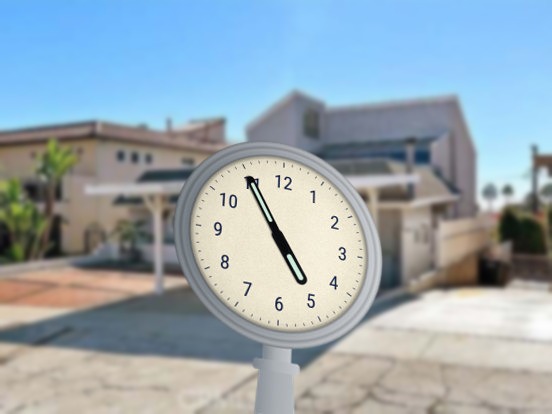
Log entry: 4:55
